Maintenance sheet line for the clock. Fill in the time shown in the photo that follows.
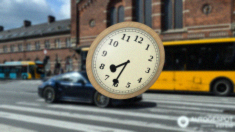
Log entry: 7:31
